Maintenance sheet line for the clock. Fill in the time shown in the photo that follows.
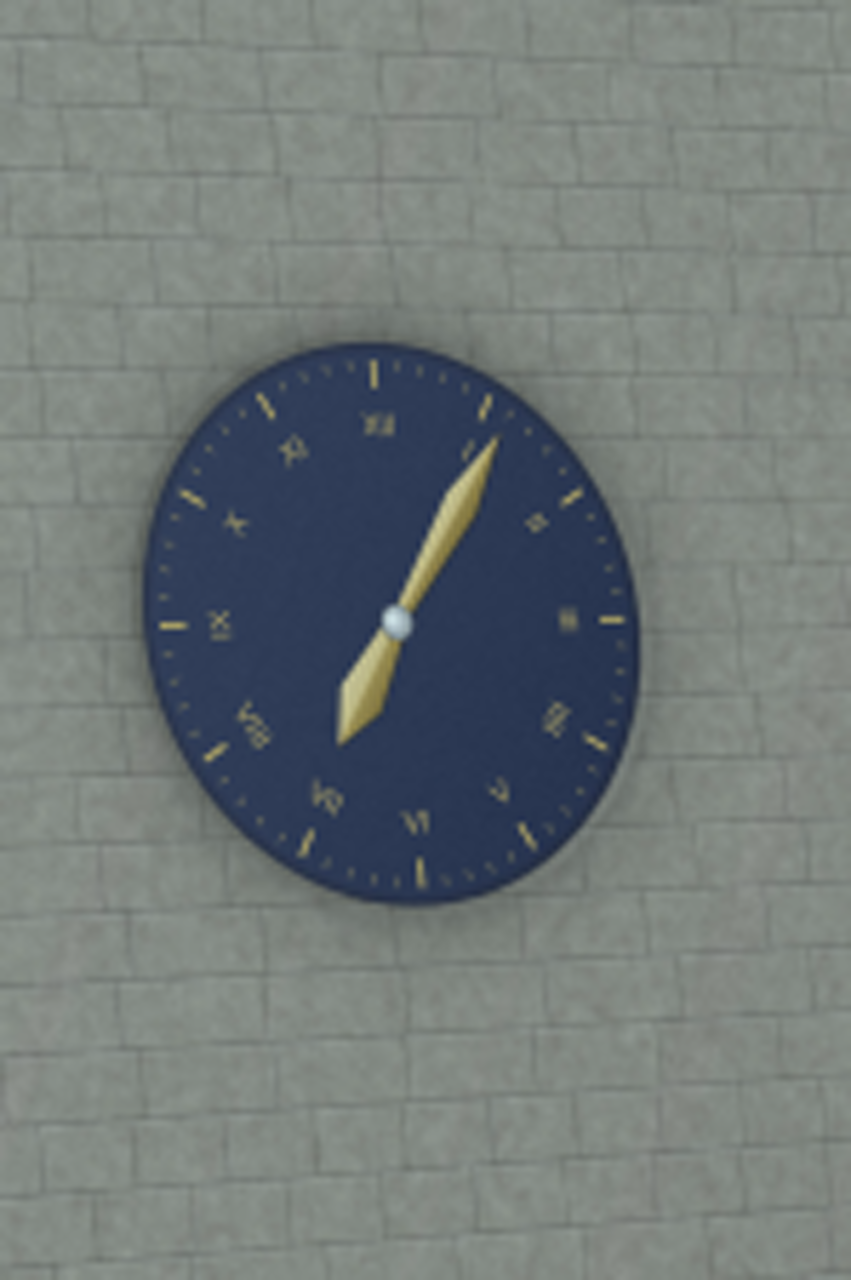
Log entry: 7:06
